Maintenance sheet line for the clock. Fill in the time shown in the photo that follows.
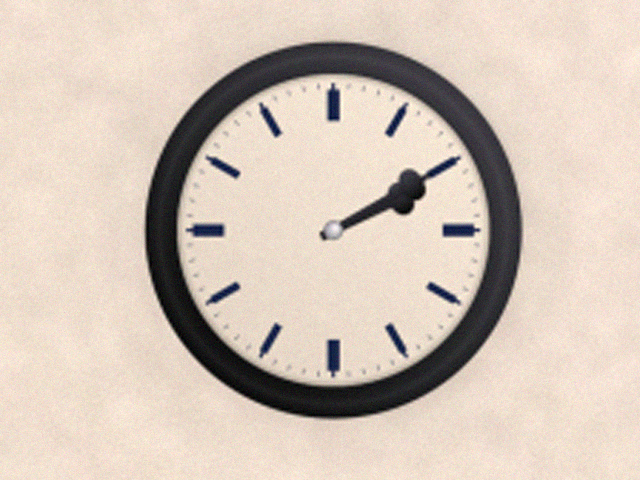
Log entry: 2:10
